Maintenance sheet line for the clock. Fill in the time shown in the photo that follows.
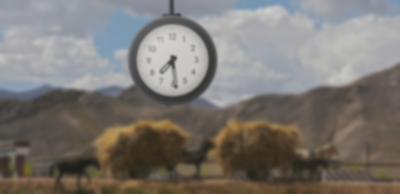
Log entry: 7:29
